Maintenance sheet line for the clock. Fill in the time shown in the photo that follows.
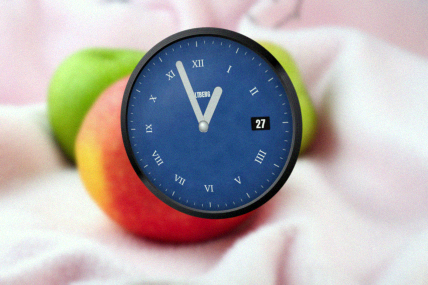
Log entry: 12:57
